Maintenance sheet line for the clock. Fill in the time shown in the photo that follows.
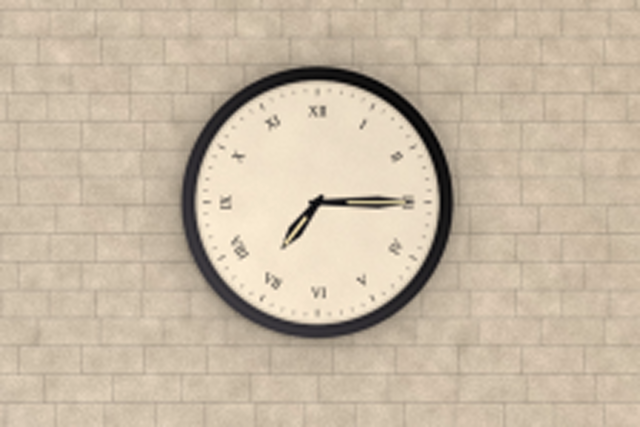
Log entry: 7:15
